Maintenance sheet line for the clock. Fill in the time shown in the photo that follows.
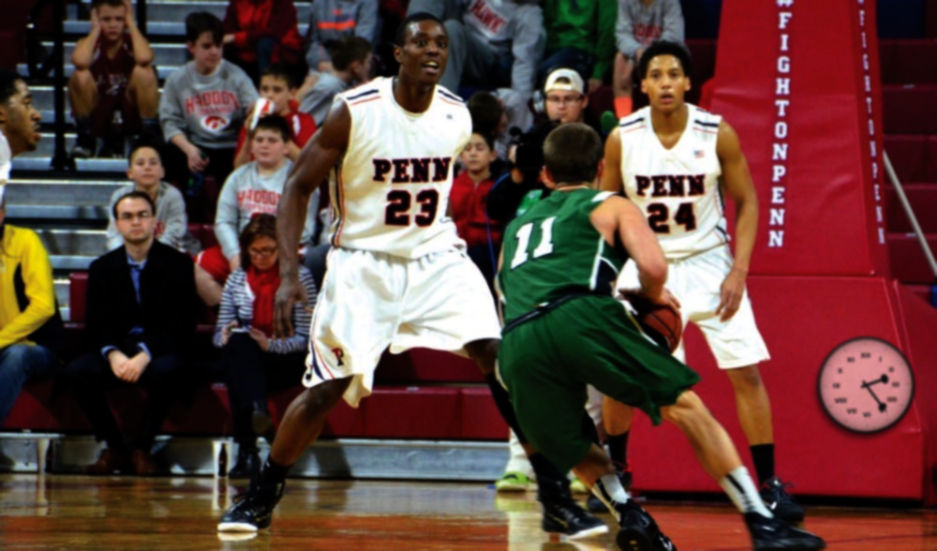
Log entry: 2:24
